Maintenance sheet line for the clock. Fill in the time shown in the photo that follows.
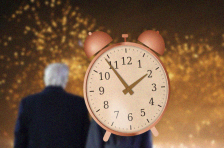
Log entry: 1:54
